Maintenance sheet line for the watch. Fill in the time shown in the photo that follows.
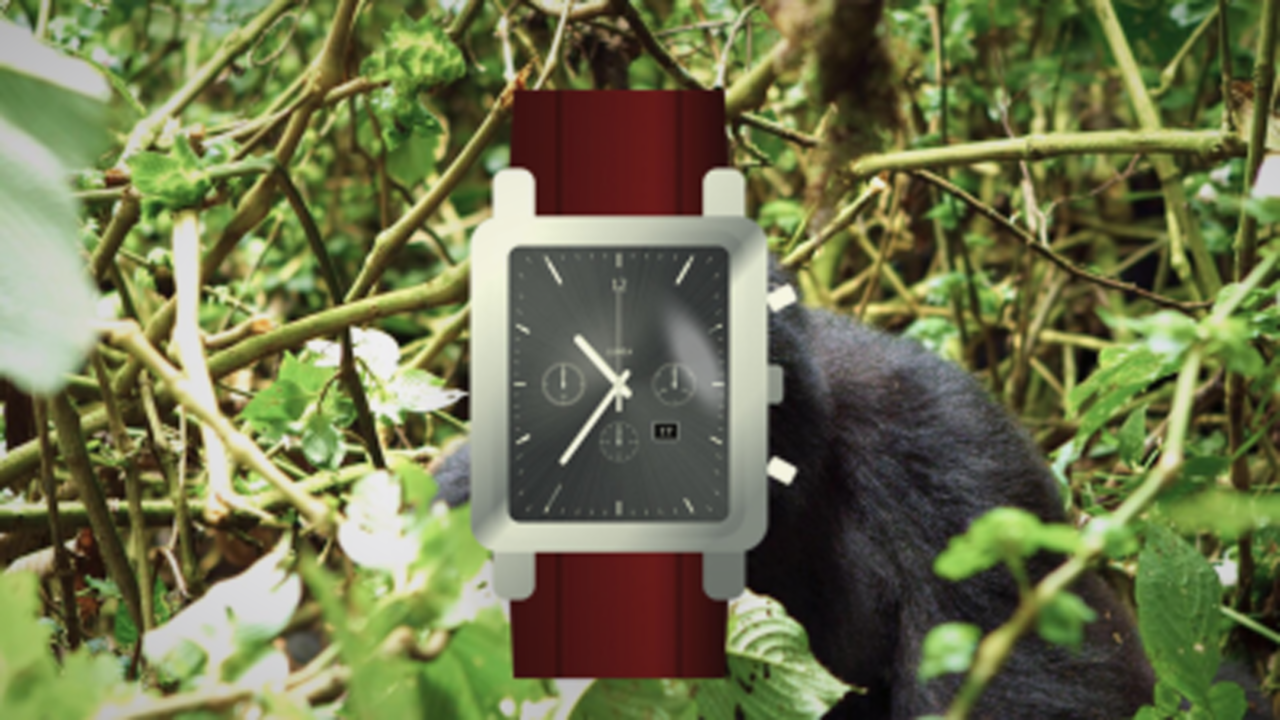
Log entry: 10:36
